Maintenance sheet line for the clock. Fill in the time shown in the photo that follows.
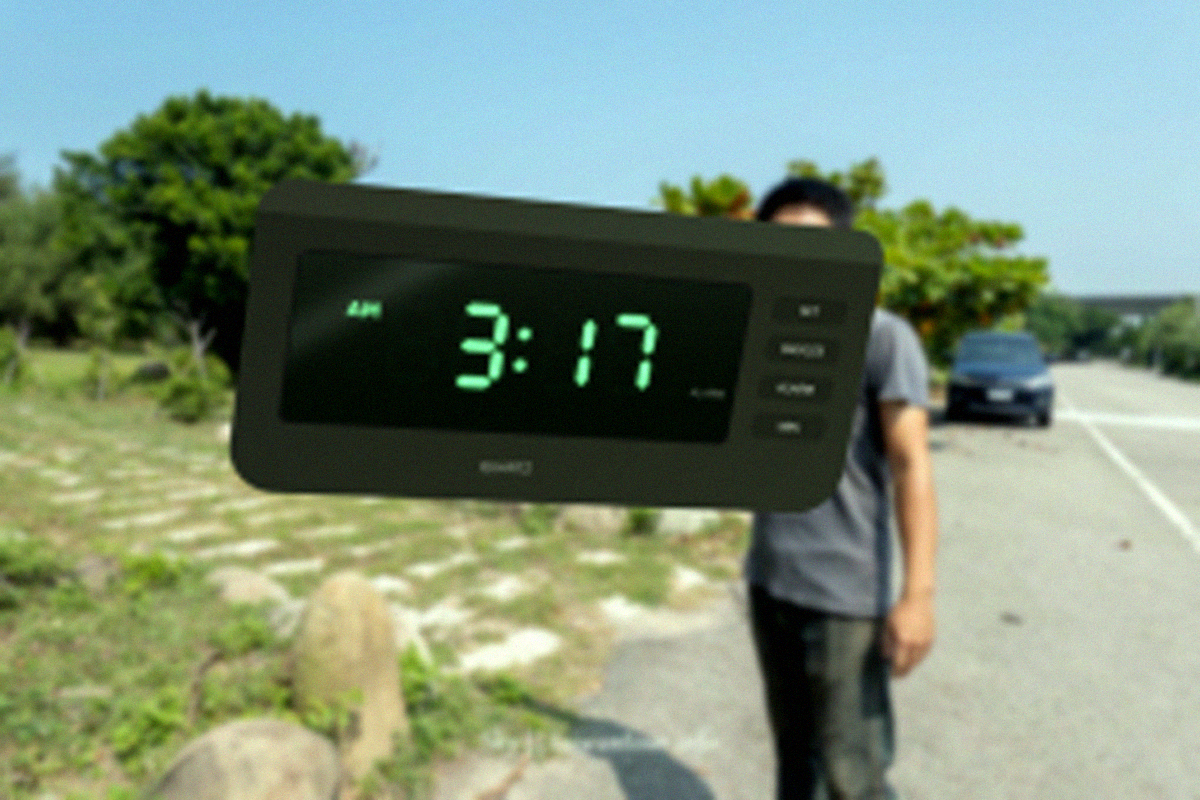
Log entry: 3:17
